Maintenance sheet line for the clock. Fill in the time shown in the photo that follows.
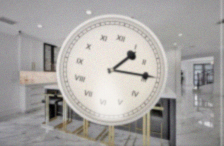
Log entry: 1:14
